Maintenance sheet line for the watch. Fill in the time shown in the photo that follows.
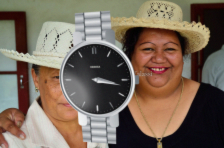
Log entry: 3:17
